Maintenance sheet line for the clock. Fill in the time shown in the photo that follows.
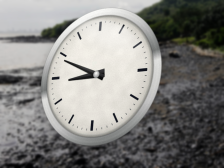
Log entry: 8:49
